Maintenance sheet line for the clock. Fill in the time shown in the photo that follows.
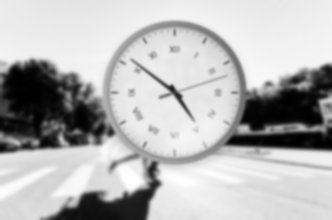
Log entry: 4:51:12
